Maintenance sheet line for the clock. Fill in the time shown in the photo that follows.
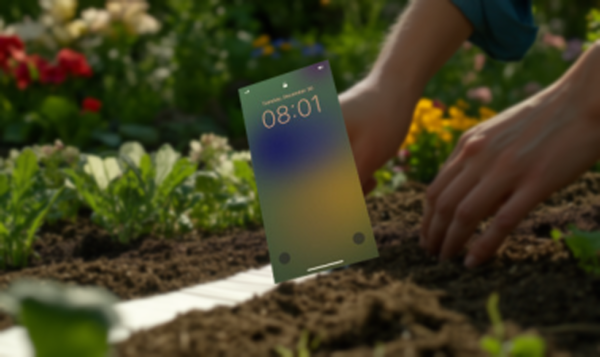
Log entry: 8:01
